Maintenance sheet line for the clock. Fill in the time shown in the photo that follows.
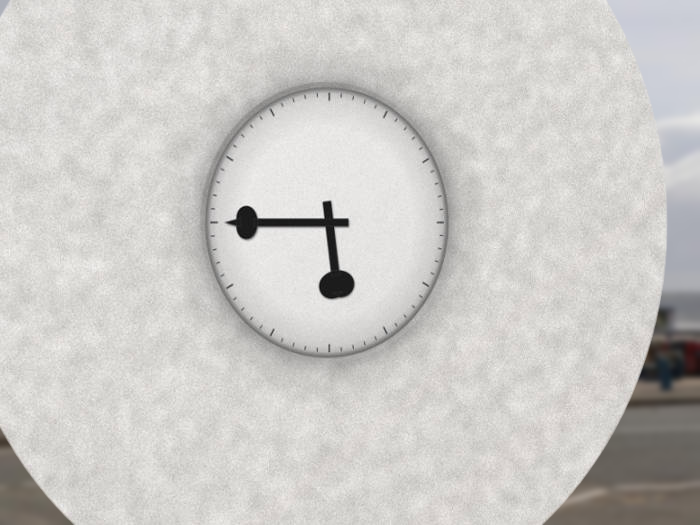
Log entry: 5:45
